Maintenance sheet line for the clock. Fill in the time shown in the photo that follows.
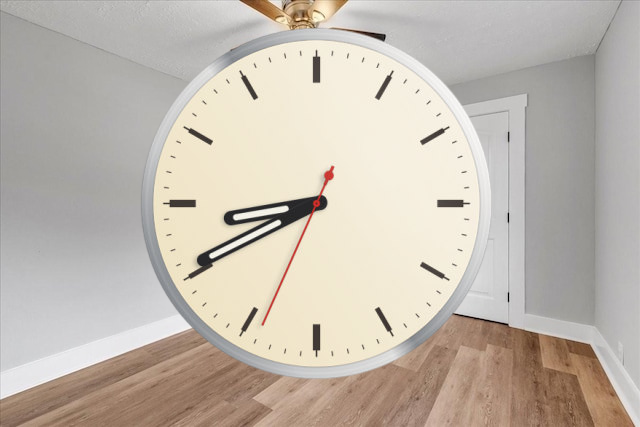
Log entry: 8:40:34
